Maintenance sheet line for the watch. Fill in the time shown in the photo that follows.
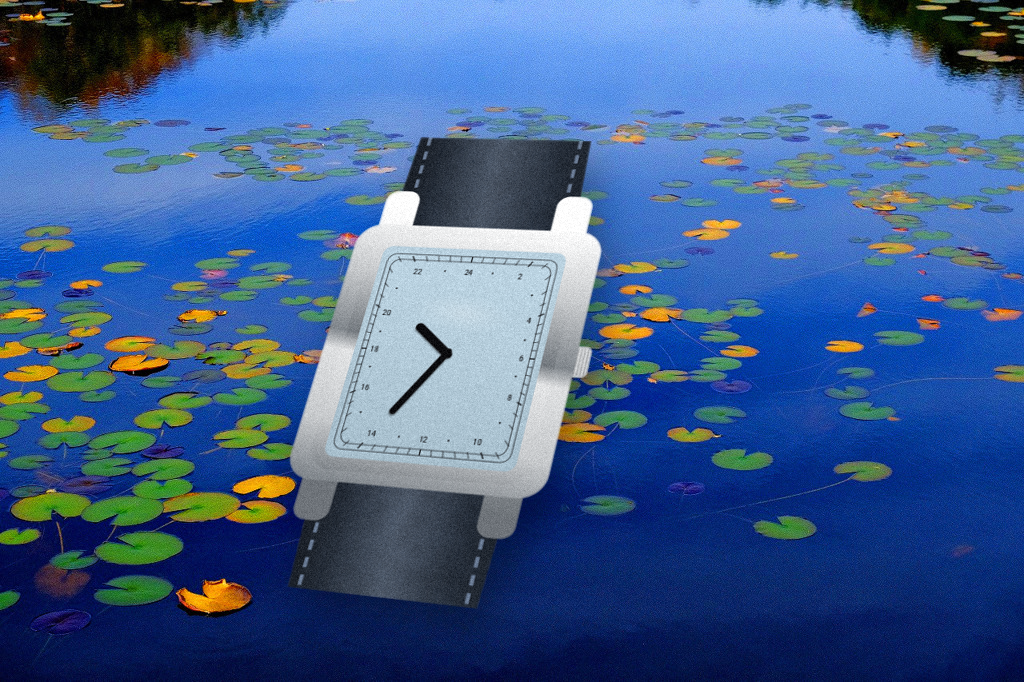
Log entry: 20:35
